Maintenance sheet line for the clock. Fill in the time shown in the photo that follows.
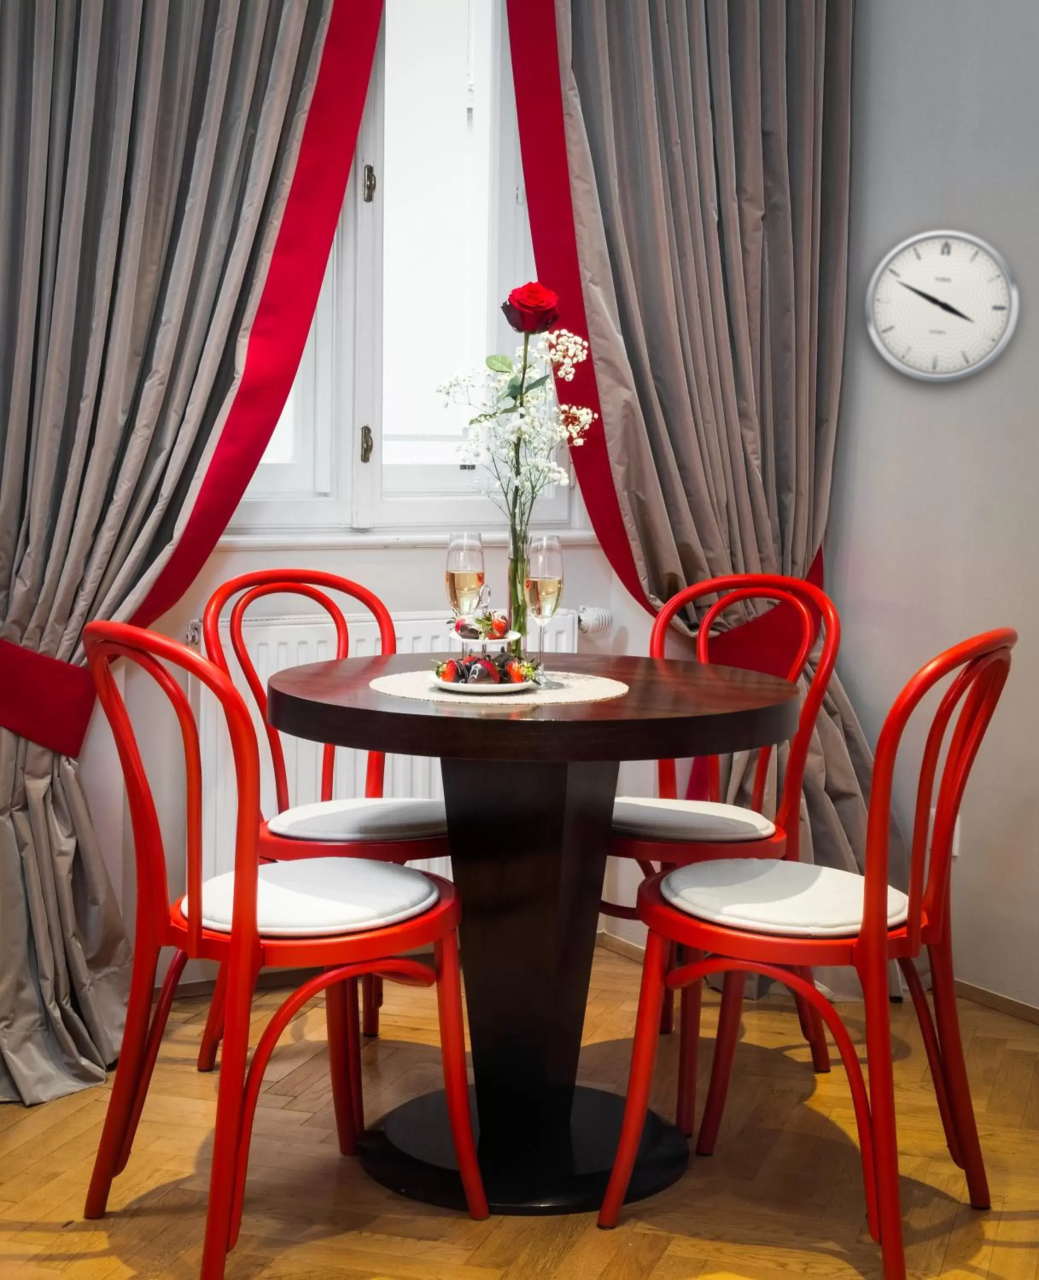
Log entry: 3:49
